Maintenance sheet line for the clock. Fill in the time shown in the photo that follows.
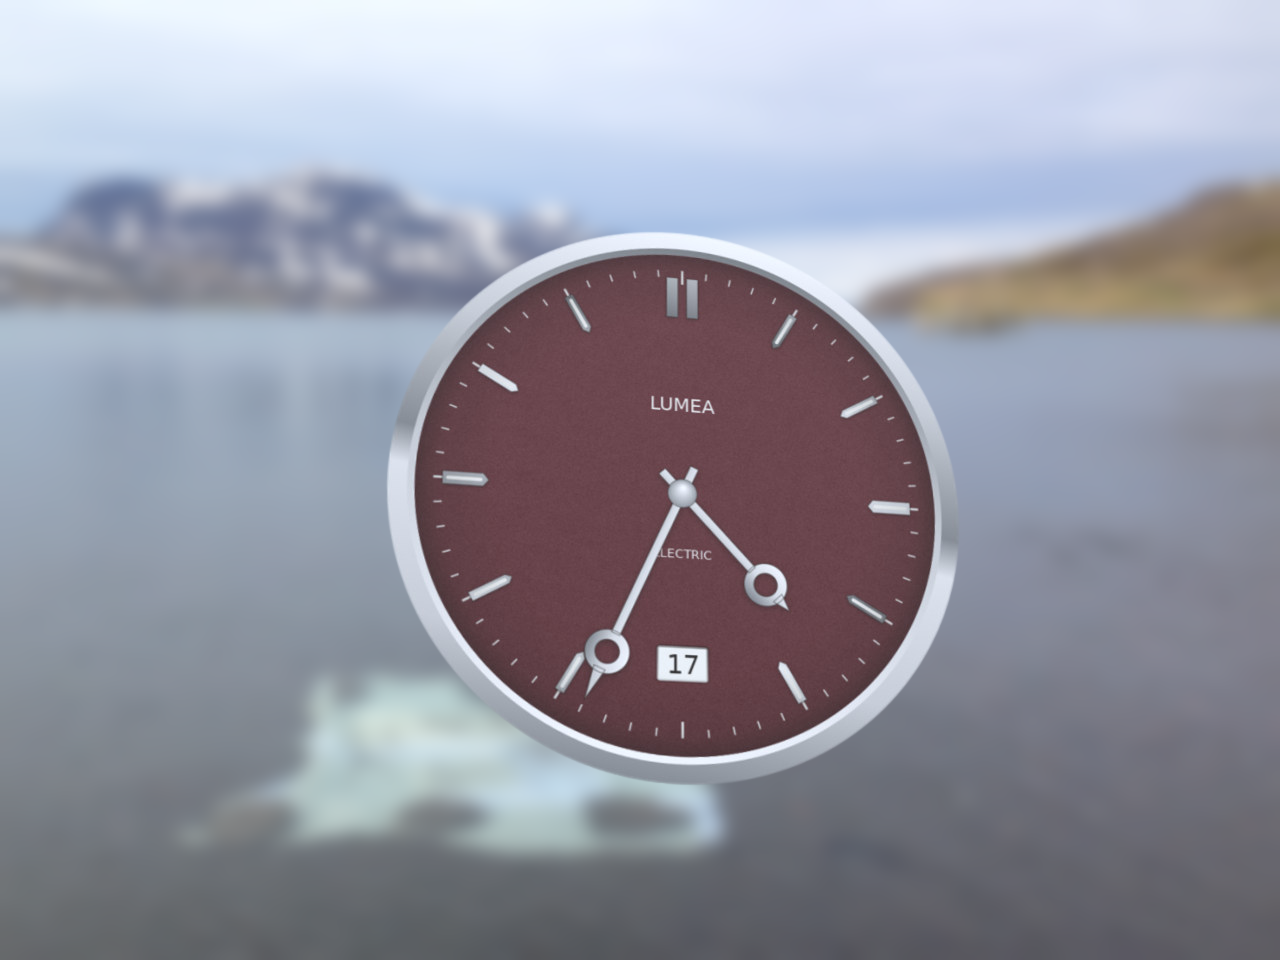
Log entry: 4:34
